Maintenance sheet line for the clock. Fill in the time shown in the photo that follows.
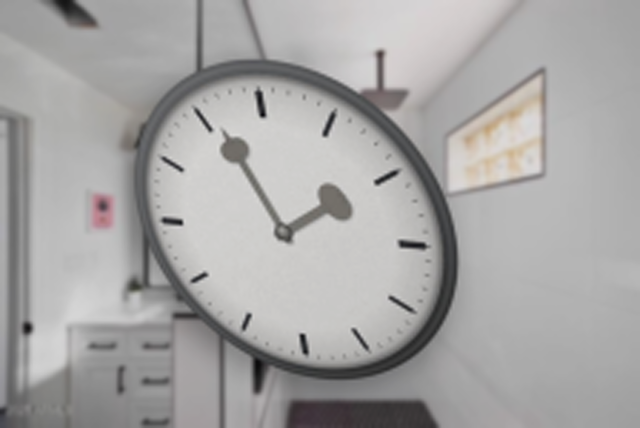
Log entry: 1:56
